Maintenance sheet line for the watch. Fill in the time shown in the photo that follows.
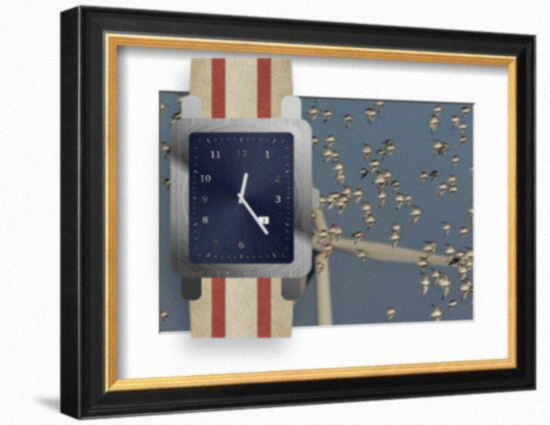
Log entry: 12:24
